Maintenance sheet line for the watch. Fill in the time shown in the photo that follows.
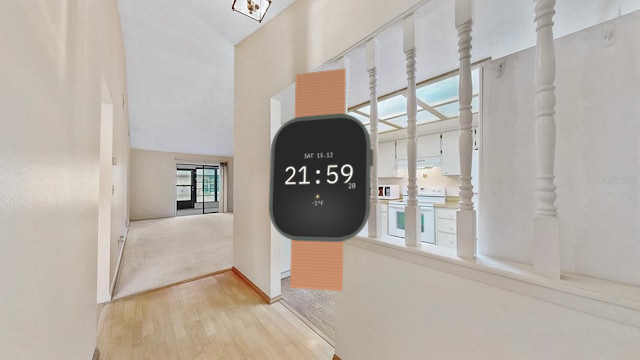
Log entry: 21:59
